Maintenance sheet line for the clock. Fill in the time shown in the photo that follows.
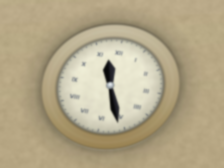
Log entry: 11:26
